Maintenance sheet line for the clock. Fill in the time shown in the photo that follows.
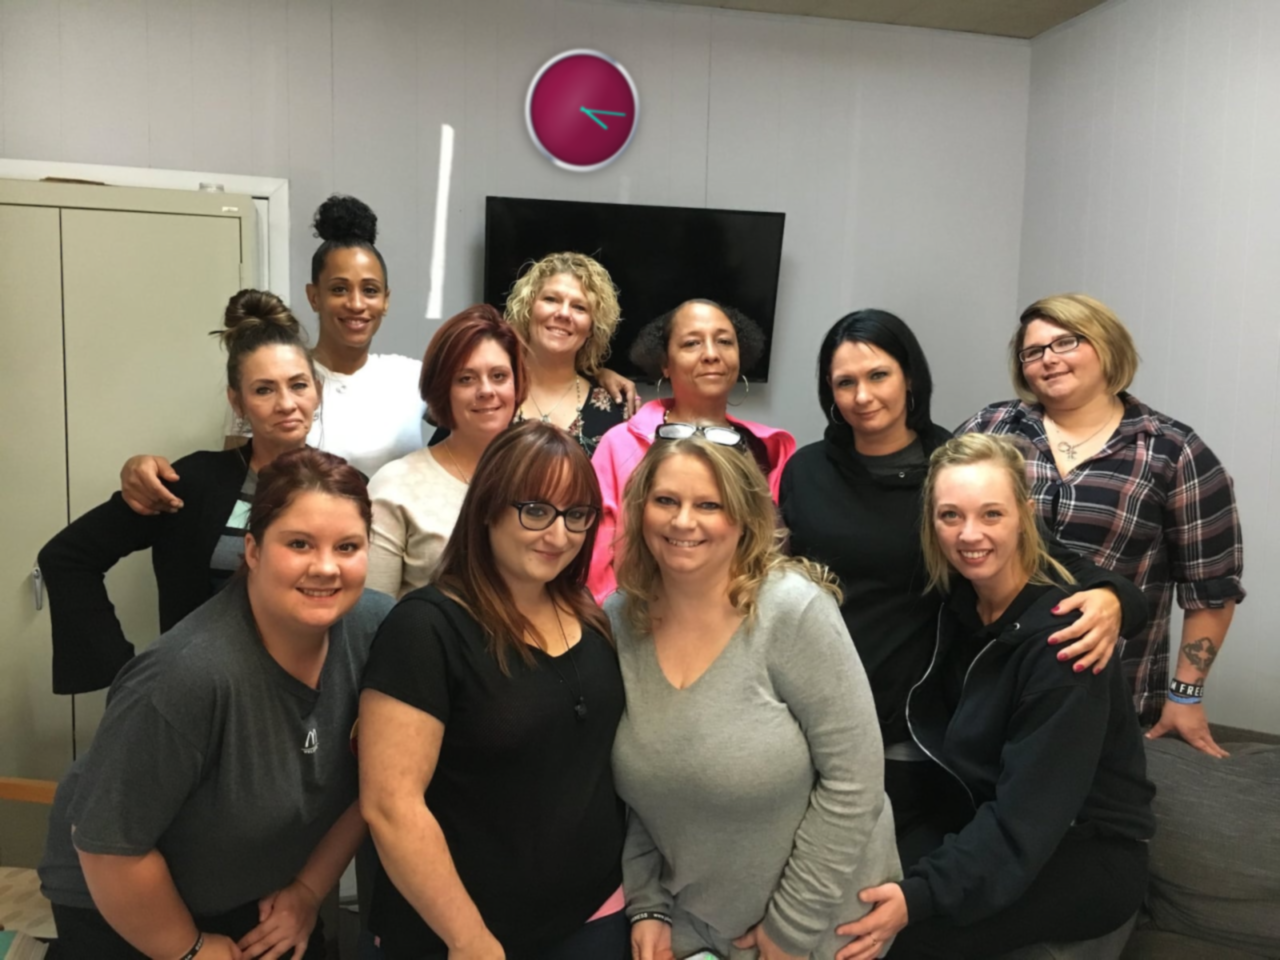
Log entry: 4:16
